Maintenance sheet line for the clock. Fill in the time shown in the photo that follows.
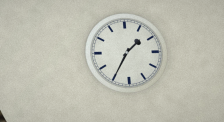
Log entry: 1:35
